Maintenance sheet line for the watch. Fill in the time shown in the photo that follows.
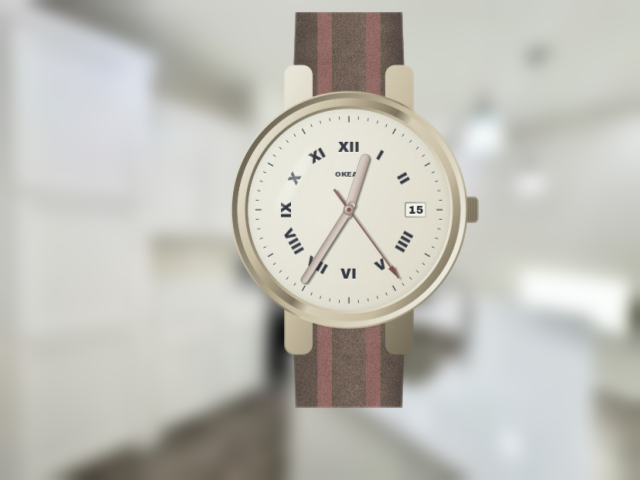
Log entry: 12:35:24
